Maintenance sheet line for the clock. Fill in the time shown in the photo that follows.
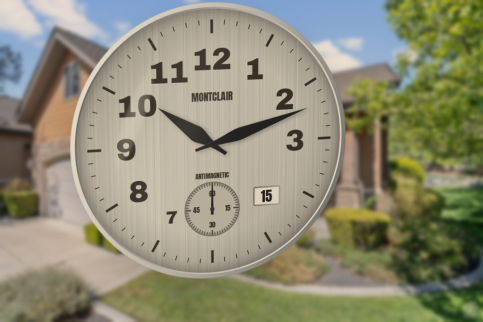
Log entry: 10:12
